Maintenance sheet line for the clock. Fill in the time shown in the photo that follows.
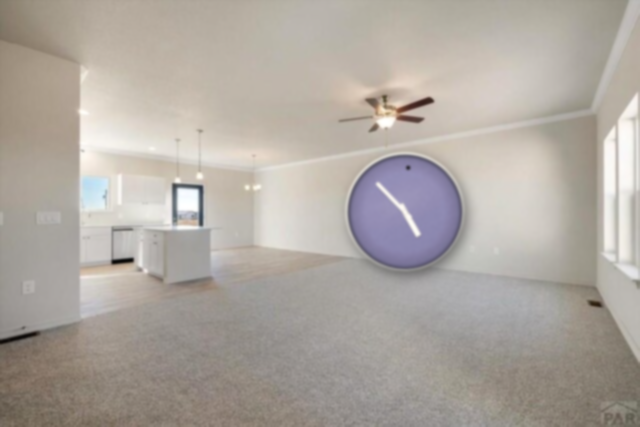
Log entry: 4:52
